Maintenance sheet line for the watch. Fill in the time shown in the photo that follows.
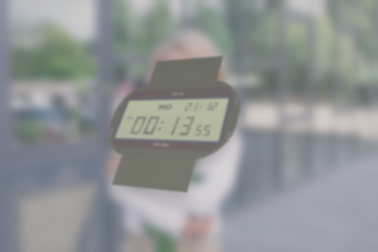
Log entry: 0:13
